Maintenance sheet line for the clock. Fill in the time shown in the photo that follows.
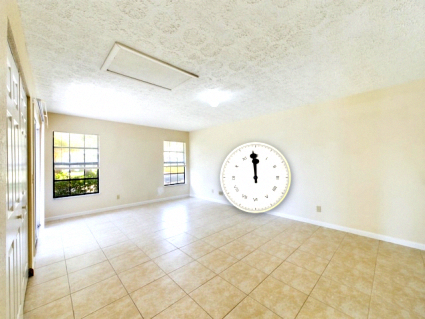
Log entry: 11:59
